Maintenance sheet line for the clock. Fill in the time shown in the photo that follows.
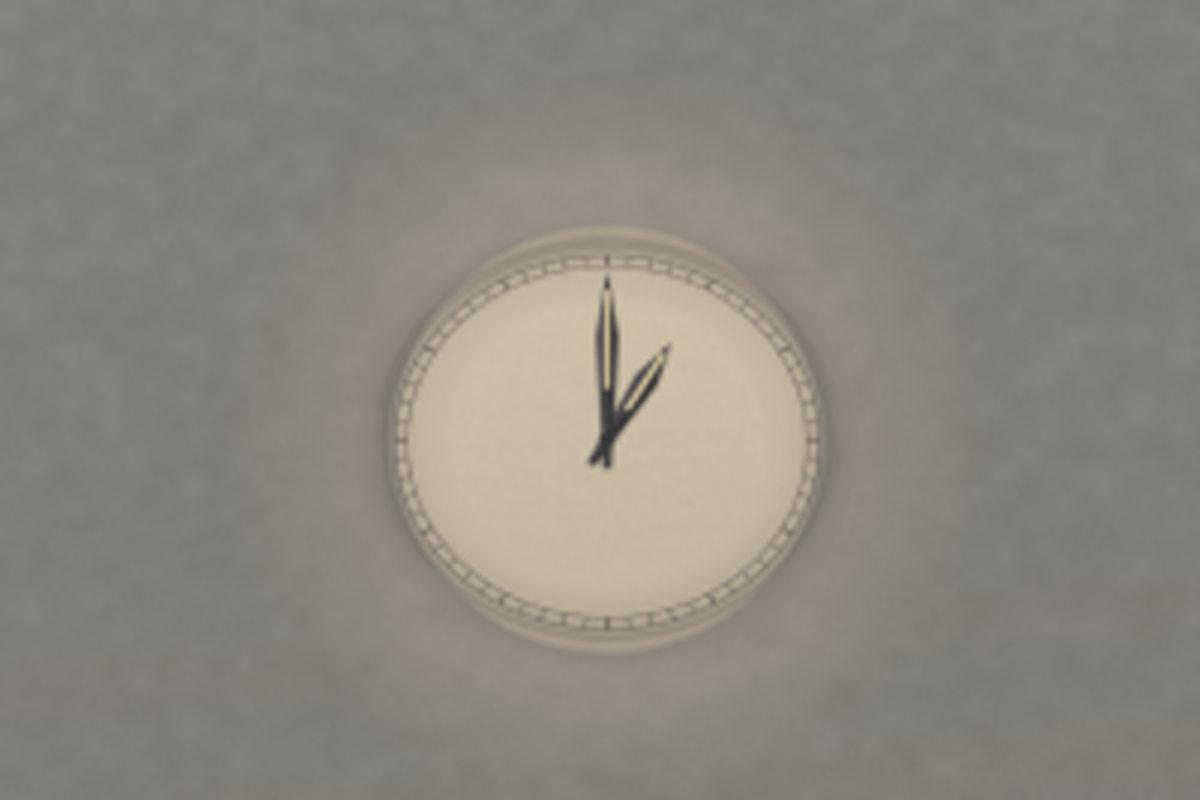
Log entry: 1:00
